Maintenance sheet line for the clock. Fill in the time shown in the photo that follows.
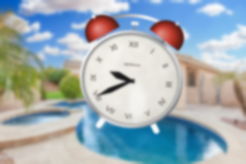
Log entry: 9:40
